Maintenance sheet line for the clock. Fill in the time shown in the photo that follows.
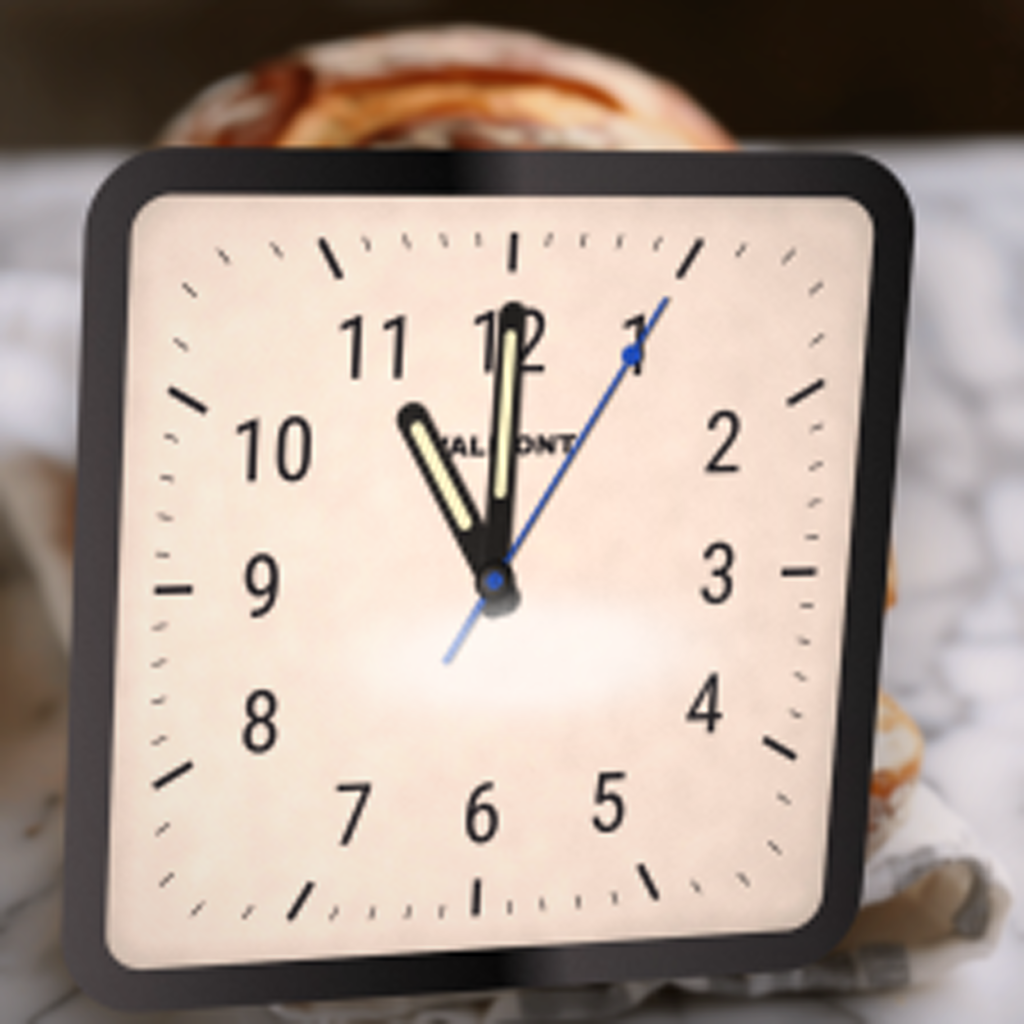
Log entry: 11:00:05
